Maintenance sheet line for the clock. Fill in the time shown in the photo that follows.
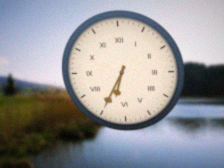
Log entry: 6:35
